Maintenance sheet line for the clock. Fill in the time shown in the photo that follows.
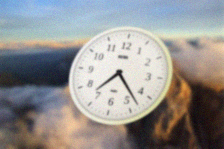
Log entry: 7:23
